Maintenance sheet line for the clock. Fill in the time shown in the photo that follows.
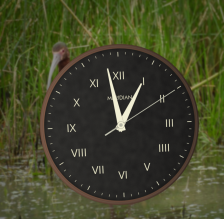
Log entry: 12:58:10
